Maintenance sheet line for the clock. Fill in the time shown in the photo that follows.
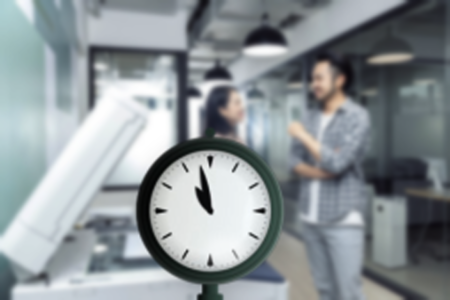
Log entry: 10:58
